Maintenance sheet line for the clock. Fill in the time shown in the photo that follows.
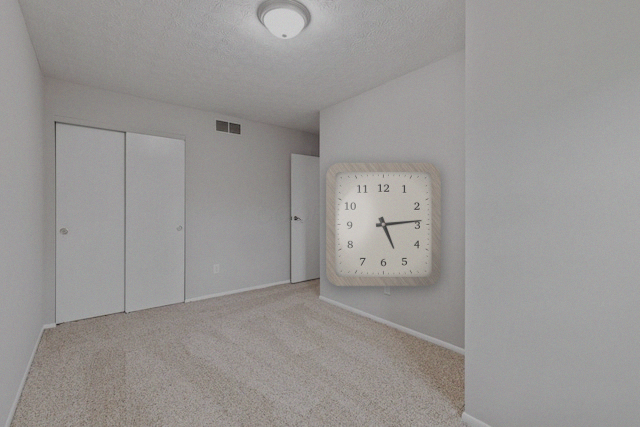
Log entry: 5:14
